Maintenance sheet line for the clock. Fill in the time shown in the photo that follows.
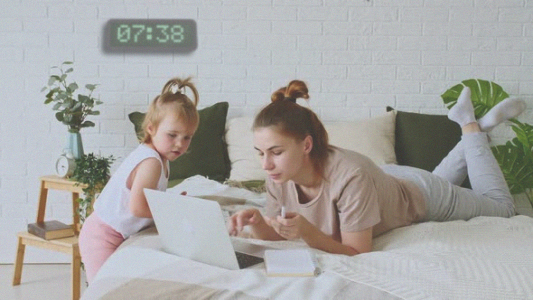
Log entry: 7:38
